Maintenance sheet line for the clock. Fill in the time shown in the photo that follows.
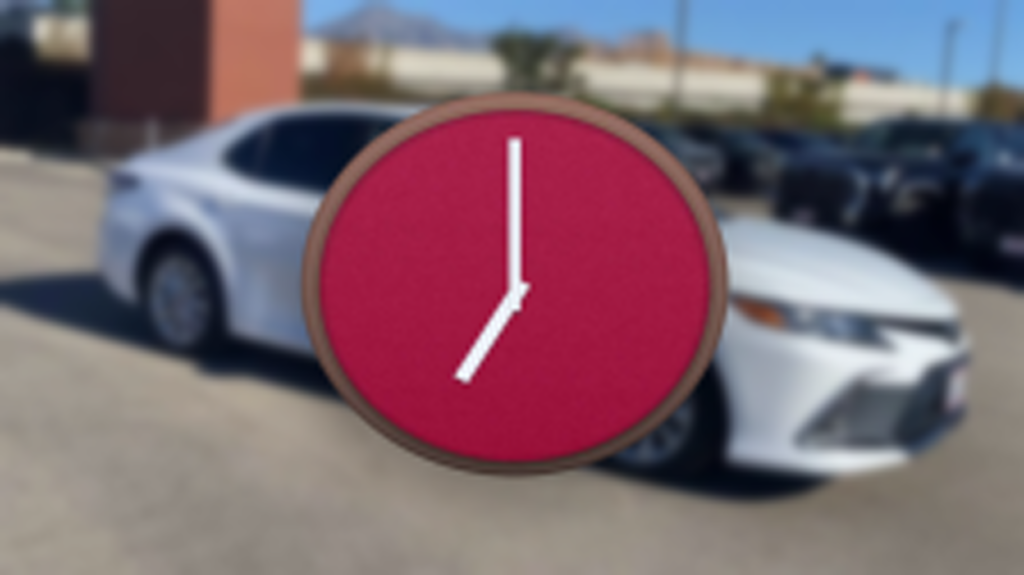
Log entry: 7:00
